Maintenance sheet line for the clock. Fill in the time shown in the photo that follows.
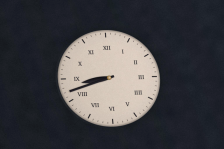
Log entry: 8:42
